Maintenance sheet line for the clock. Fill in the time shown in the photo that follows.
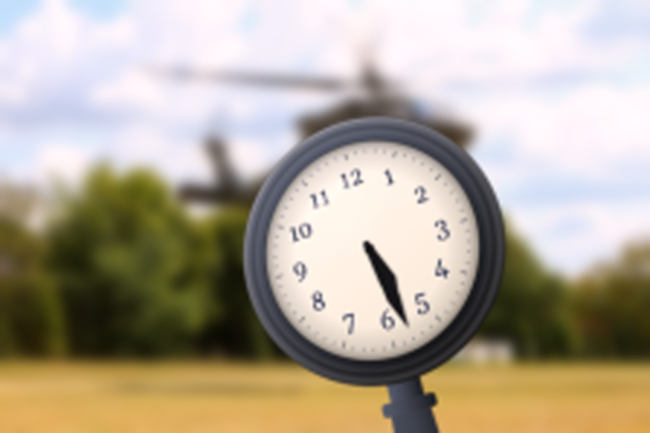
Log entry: 5:28
